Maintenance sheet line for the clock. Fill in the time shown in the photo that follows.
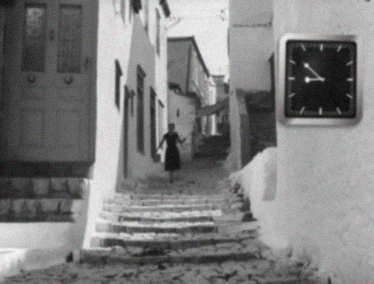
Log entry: 8:52
